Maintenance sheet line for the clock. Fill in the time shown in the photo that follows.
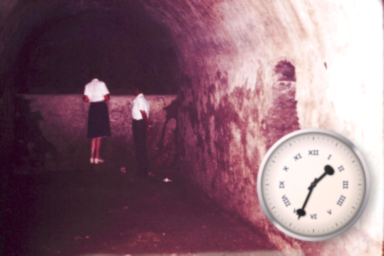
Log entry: 1:34
